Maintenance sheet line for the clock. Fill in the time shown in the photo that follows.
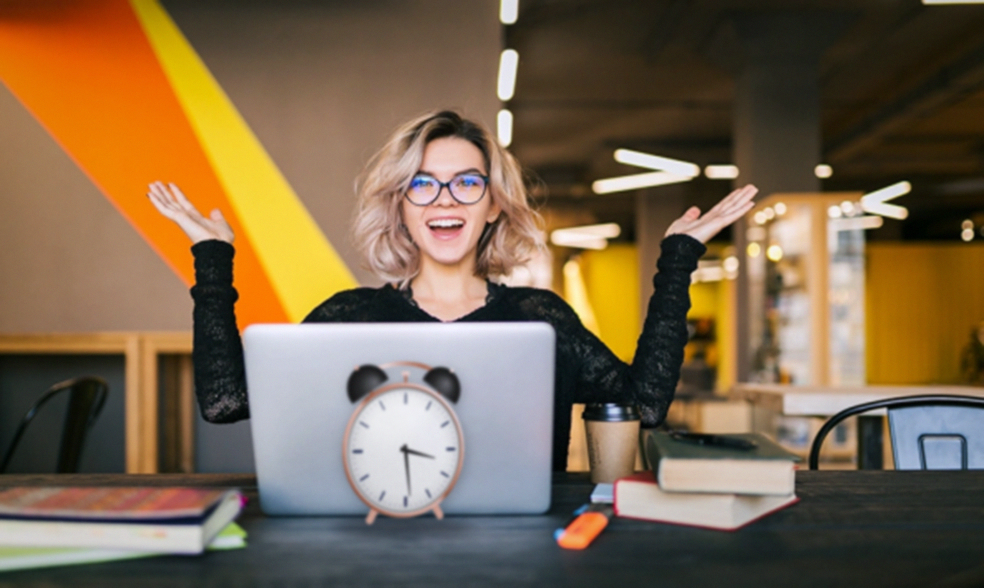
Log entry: 3:29
